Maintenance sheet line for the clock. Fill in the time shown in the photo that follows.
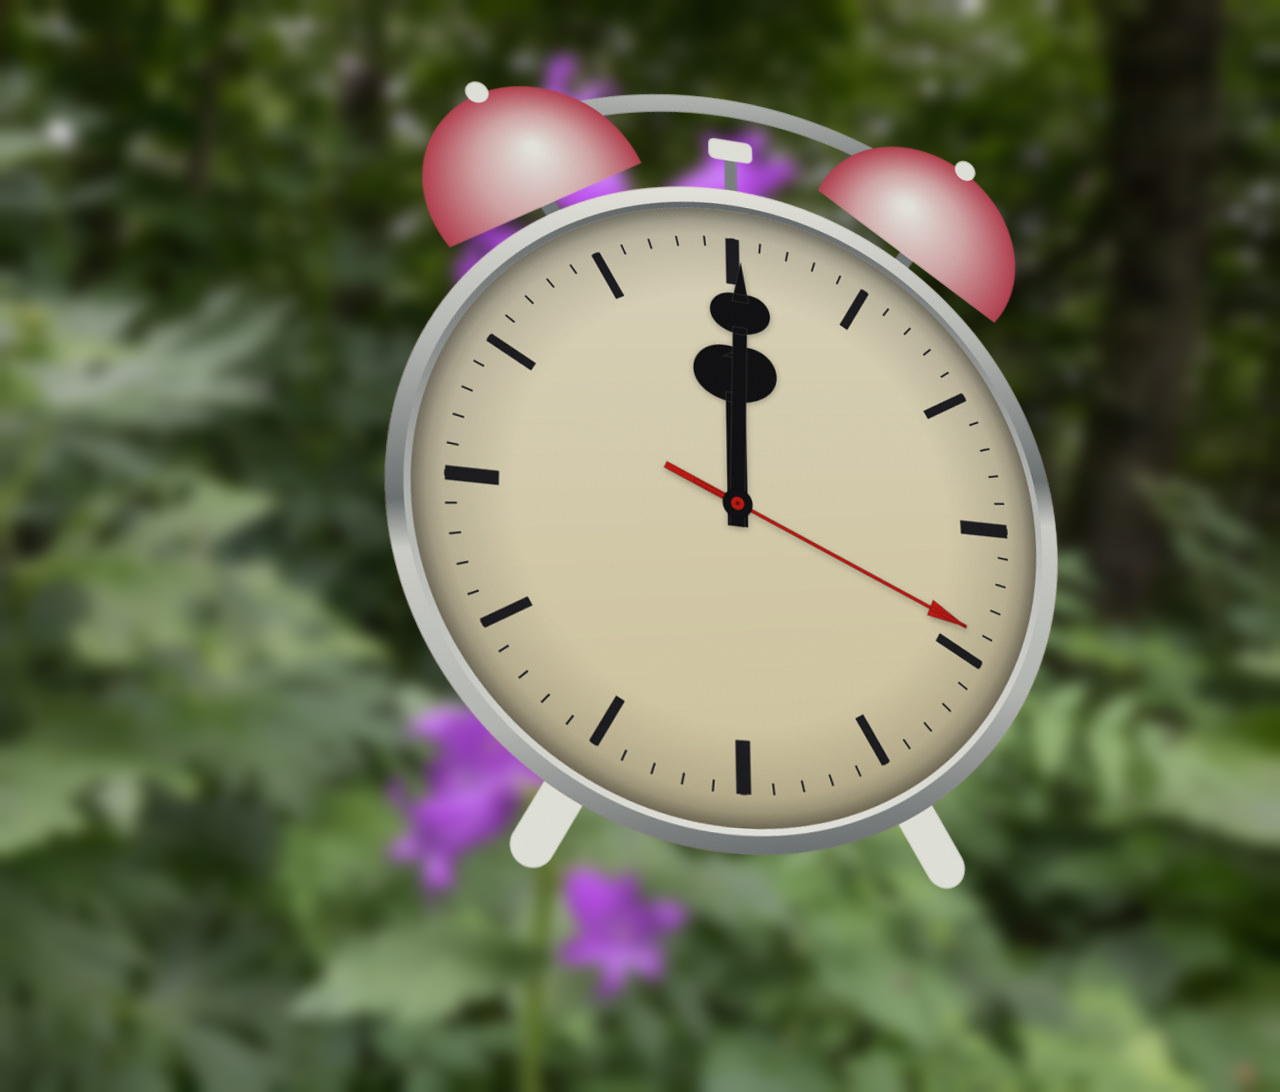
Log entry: 12:00:19
